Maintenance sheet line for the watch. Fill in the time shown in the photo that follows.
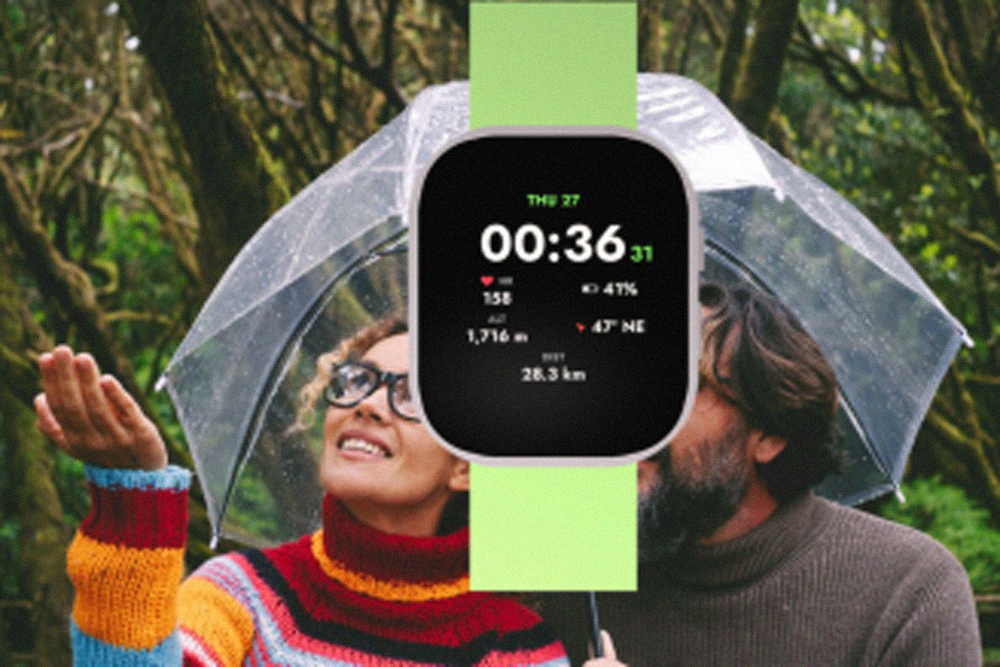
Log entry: 0:36
